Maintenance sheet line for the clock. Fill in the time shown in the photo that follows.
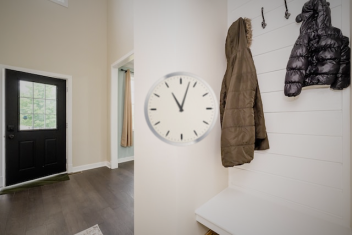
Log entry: 11:03
